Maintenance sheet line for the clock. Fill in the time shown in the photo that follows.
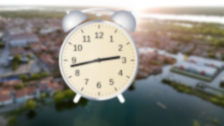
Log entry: 2:43
